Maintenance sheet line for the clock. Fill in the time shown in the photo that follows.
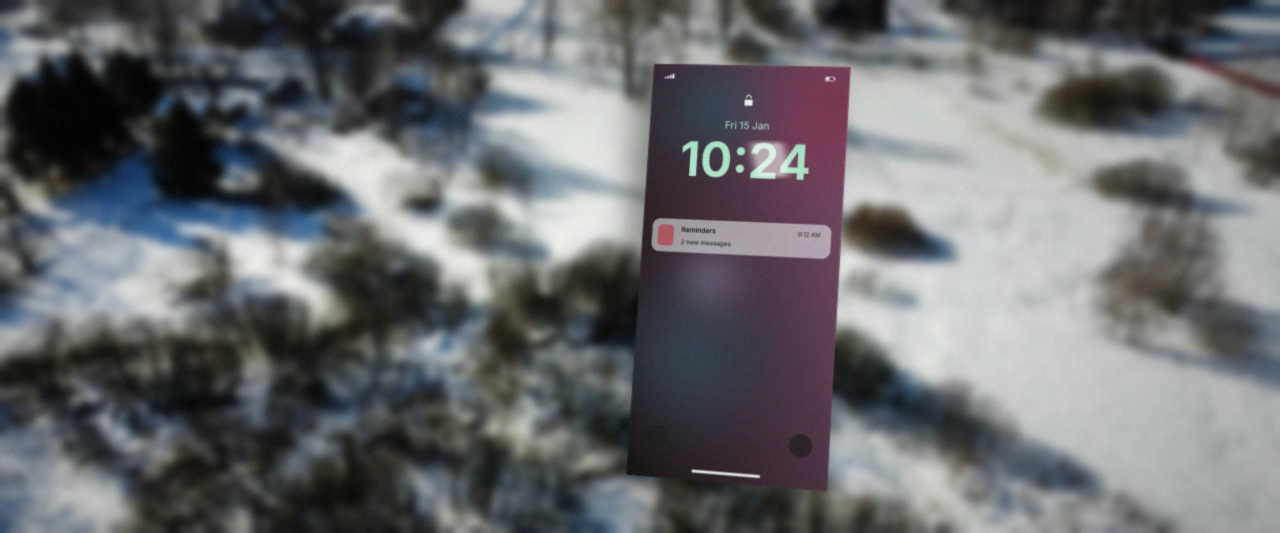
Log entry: 10:24
